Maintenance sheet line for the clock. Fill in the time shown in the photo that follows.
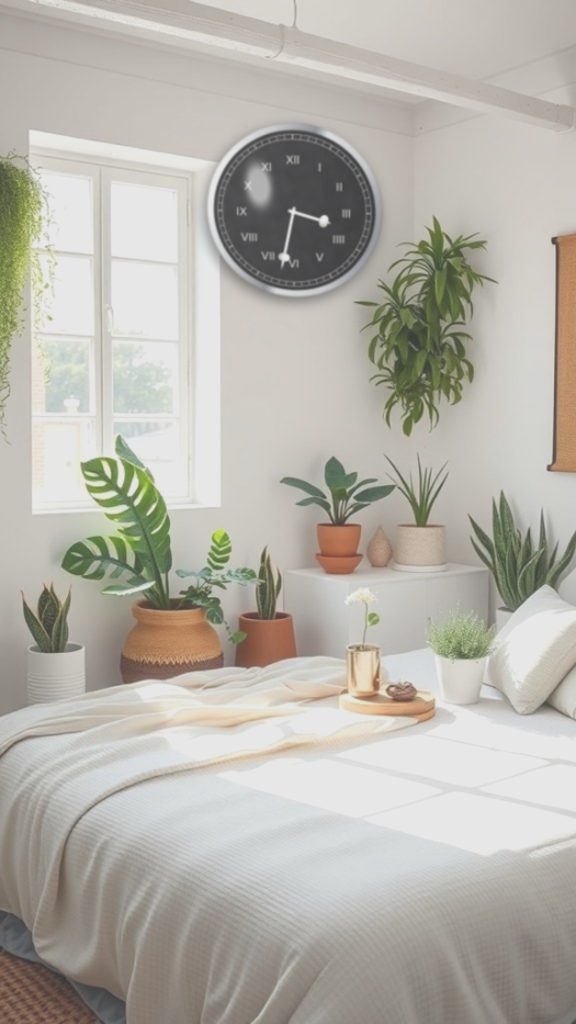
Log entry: 3:32
